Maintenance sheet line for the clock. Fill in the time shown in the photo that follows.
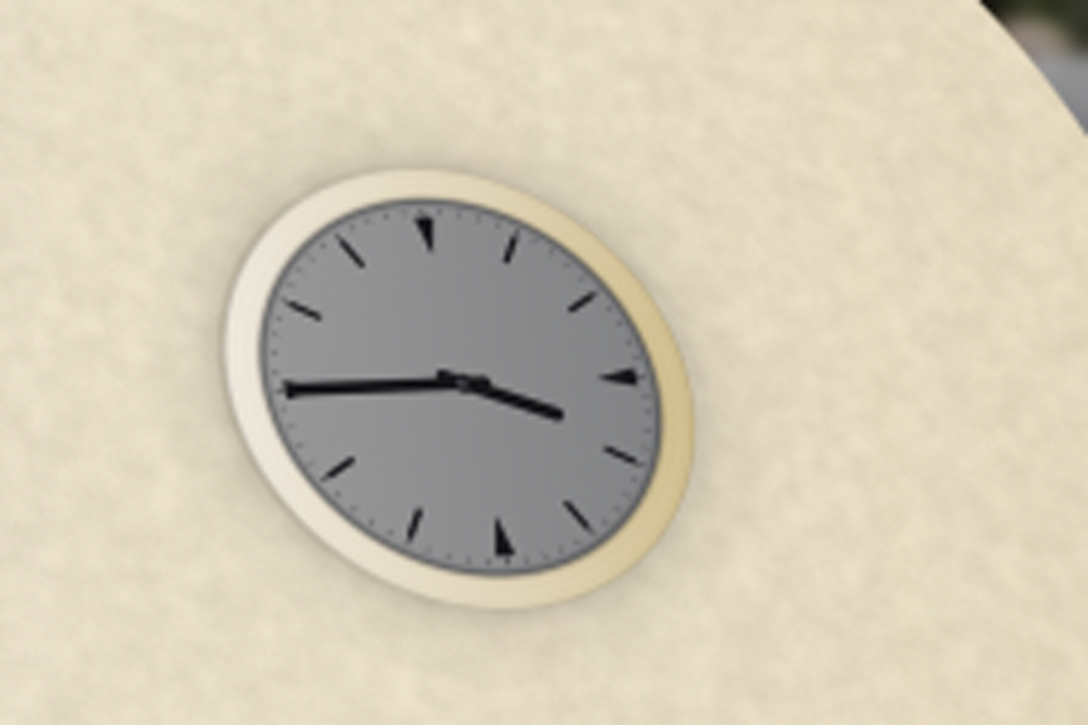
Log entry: 3:45
